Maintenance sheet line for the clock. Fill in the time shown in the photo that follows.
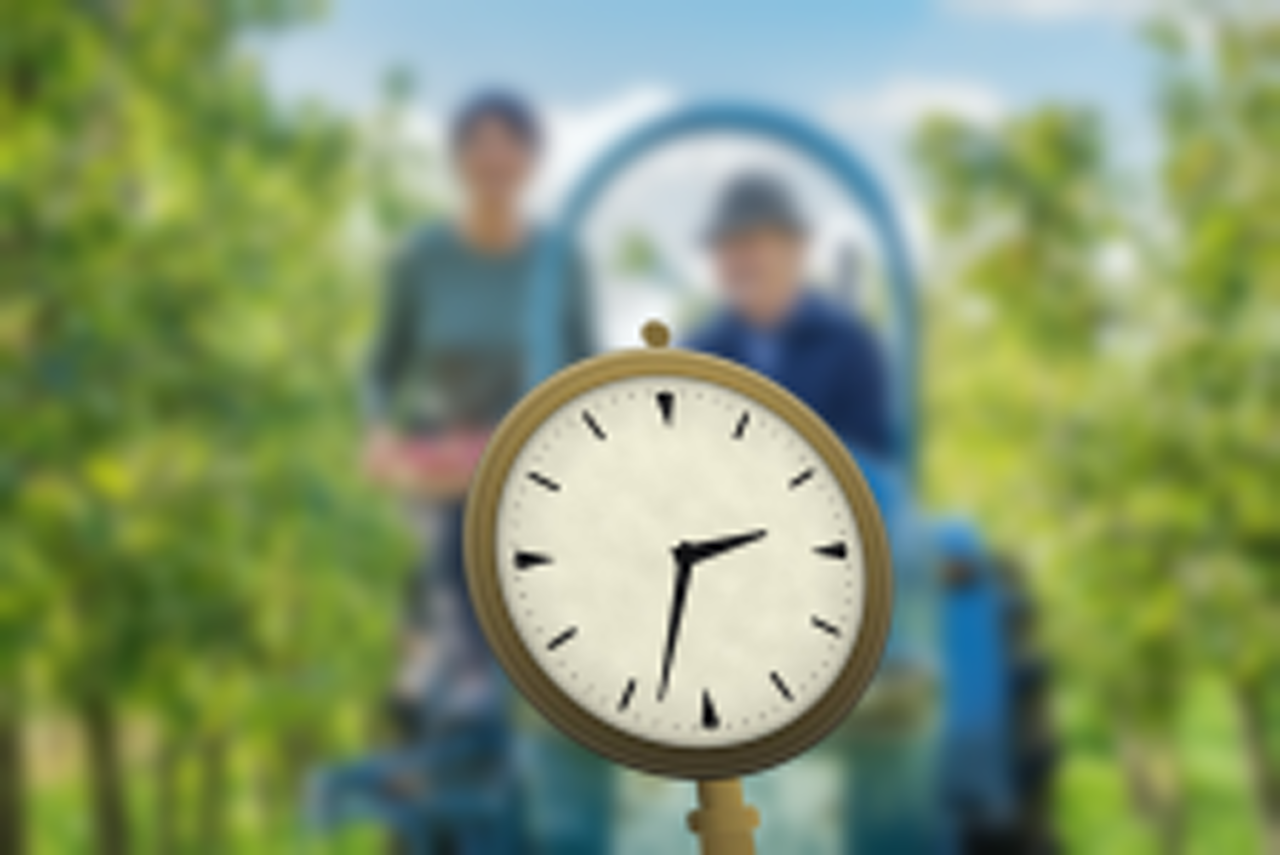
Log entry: 2:33
